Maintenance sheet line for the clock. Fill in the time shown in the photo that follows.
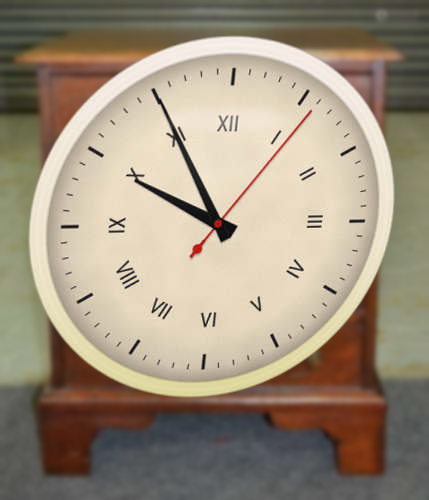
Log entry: 9:55:06
